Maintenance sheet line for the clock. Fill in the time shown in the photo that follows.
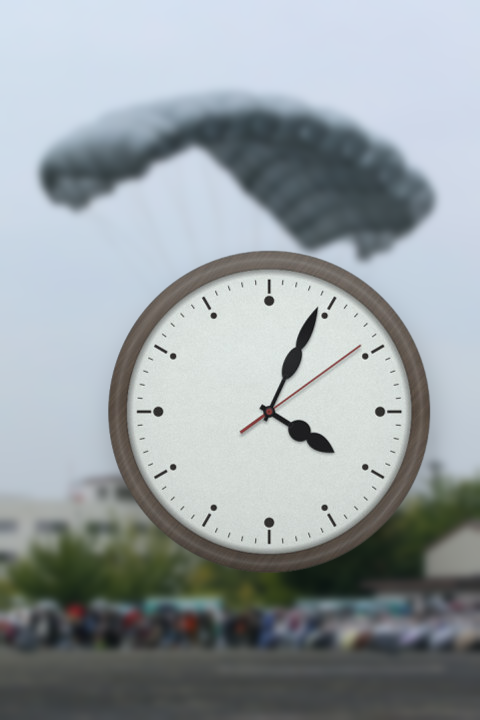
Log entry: 4:04:09
